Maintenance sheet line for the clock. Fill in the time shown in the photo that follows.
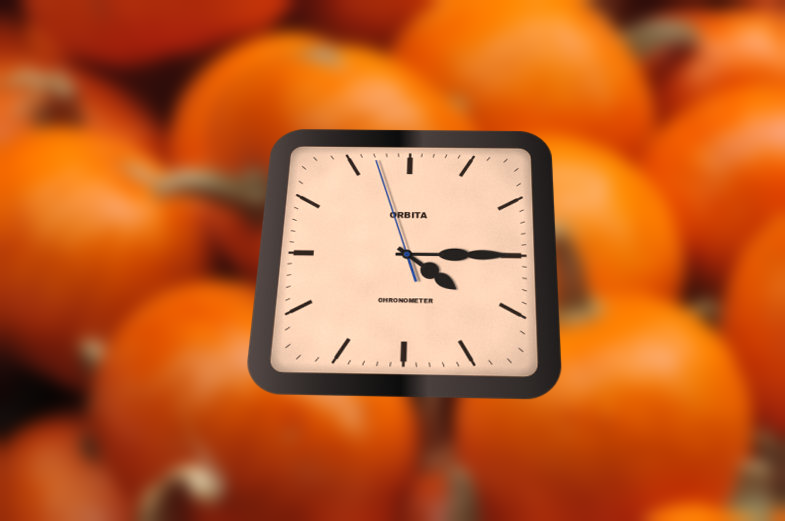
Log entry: 4:14:57
